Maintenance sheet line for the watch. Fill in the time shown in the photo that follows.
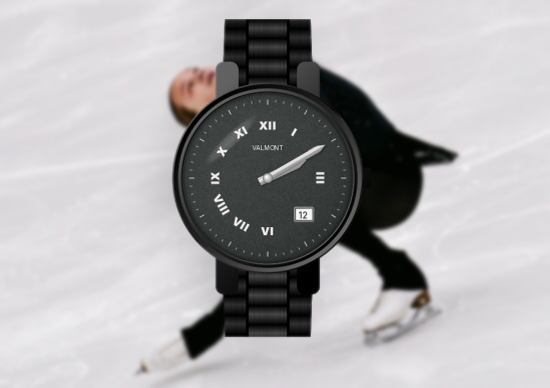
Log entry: 2:10
